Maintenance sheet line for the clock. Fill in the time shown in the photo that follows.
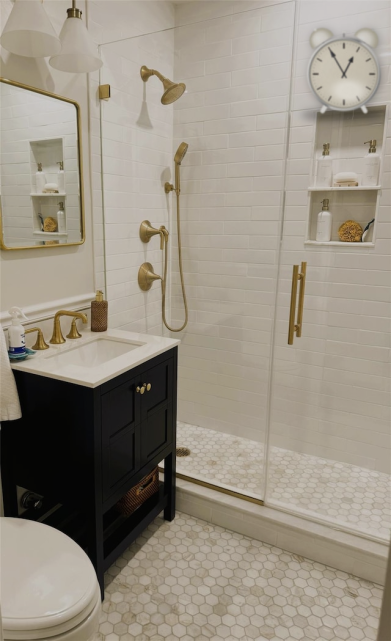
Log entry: 12:55
